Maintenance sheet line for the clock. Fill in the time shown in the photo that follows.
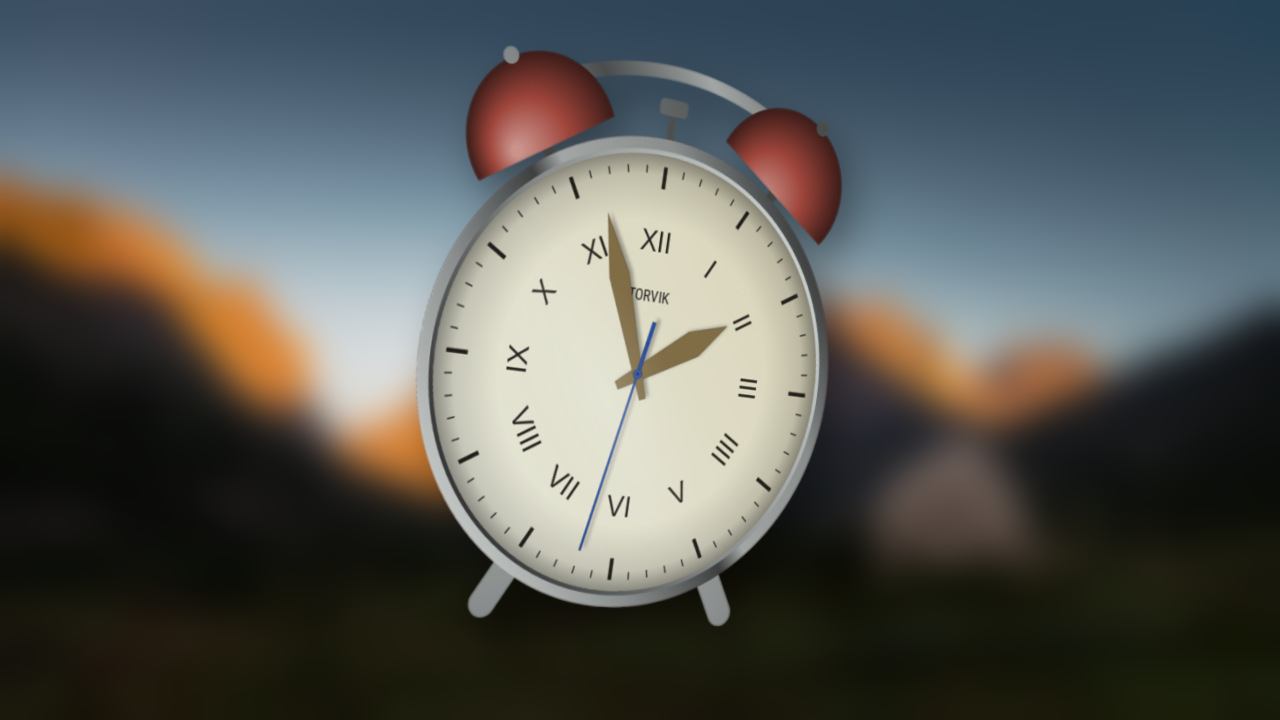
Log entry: 1:56:32
